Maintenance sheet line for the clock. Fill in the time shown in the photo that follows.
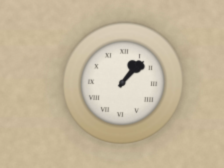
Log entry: 1:07
